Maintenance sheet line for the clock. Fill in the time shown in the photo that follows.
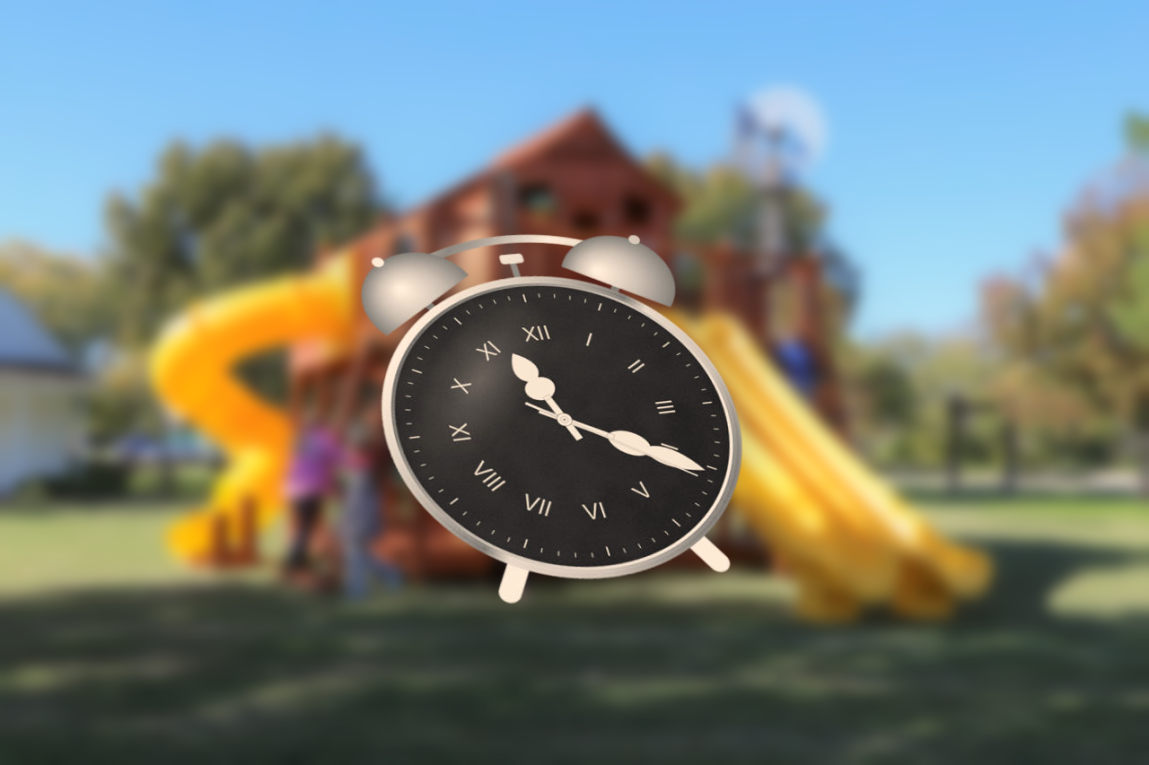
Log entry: 11:20:21
